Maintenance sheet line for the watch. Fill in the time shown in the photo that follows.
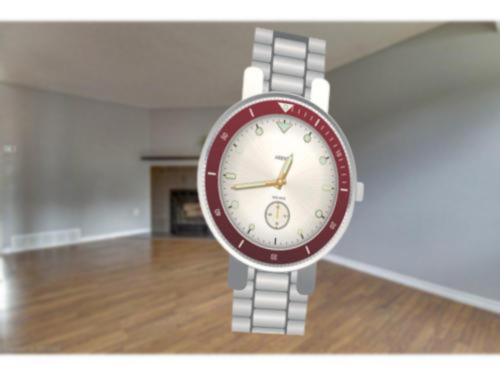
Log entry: 12:43
